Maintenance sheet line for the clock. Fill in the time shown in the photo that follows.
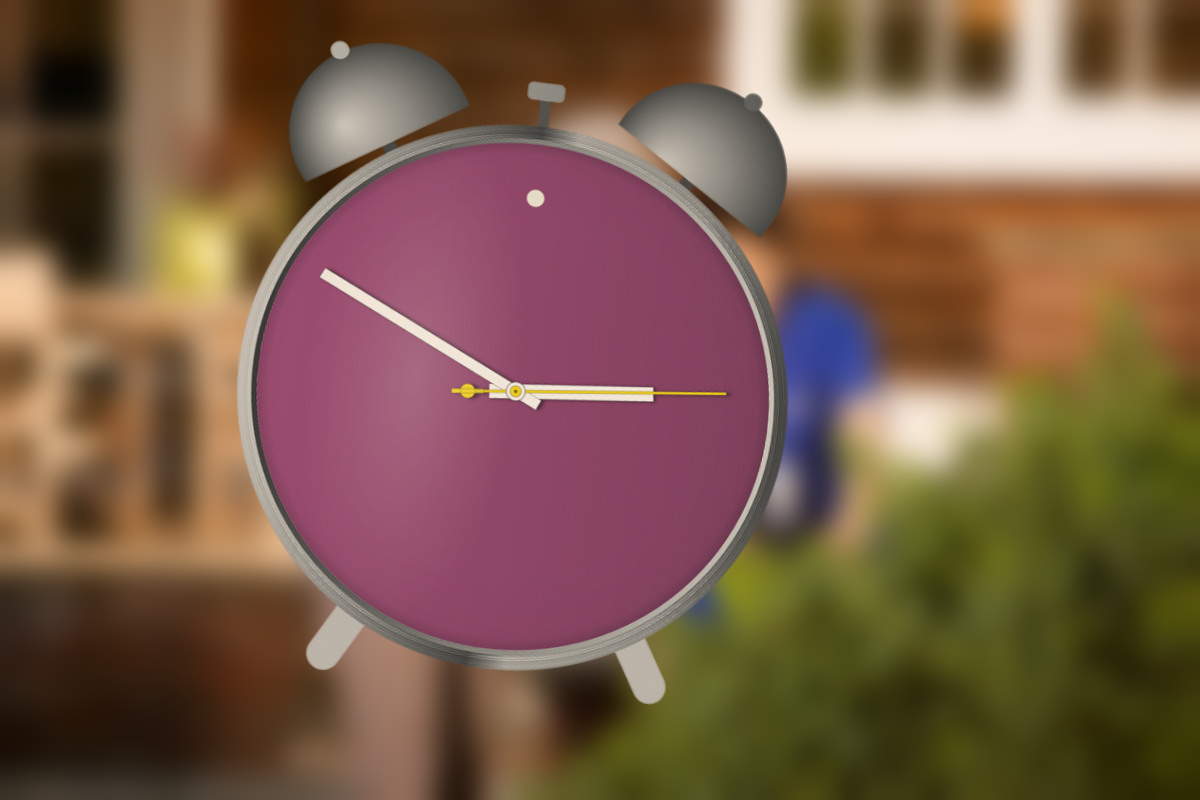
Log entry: 2:49:14
